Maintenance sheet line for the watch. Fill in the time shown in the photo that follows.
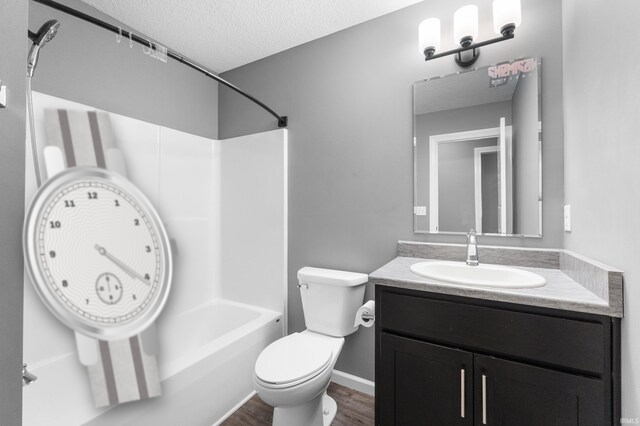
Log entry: 4:21
